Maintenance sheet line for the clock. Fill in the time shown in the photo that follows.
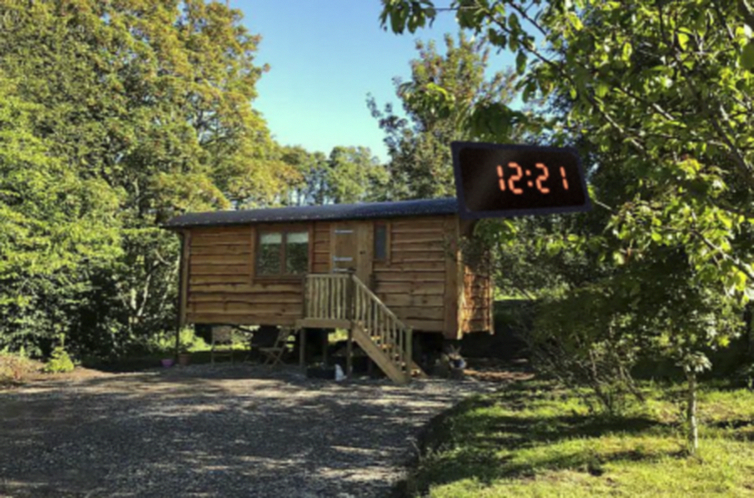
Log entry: 12:21
